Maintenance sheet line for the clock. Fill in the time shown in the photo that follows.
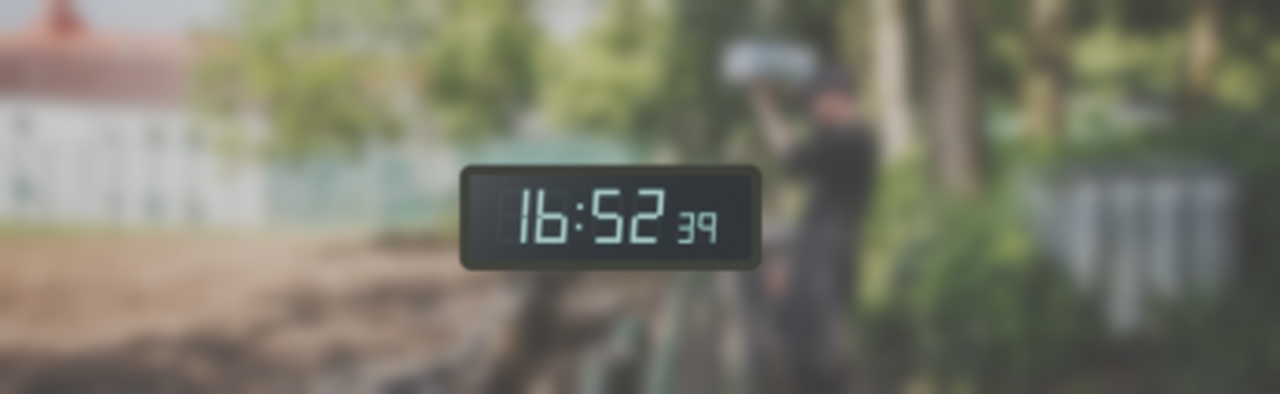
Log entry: 16:52:39
